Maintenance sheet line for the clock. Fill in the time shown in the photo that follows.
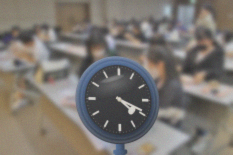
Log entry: 4:19
